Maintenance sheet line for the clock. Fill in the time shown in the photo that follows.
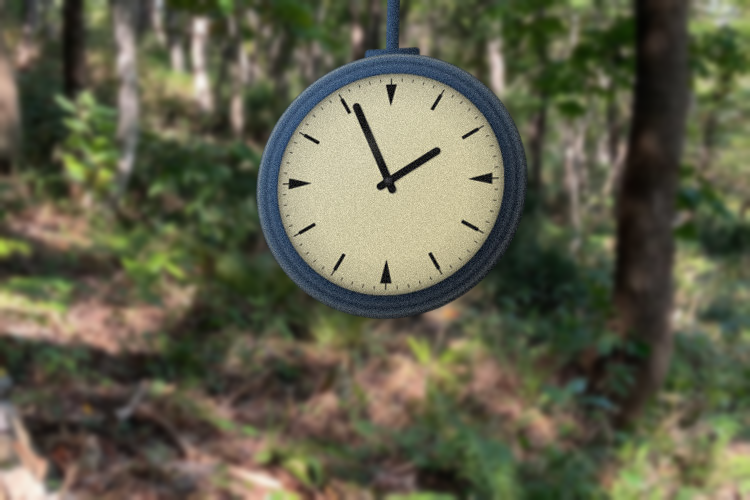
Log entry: 1:56
